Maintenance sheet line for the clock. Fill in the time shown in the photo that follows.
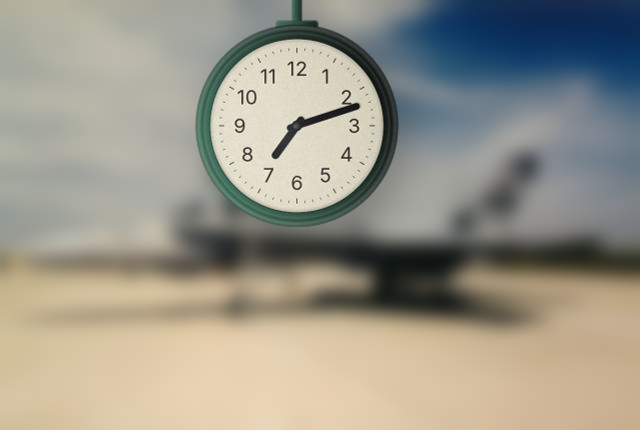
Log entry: 7:12
